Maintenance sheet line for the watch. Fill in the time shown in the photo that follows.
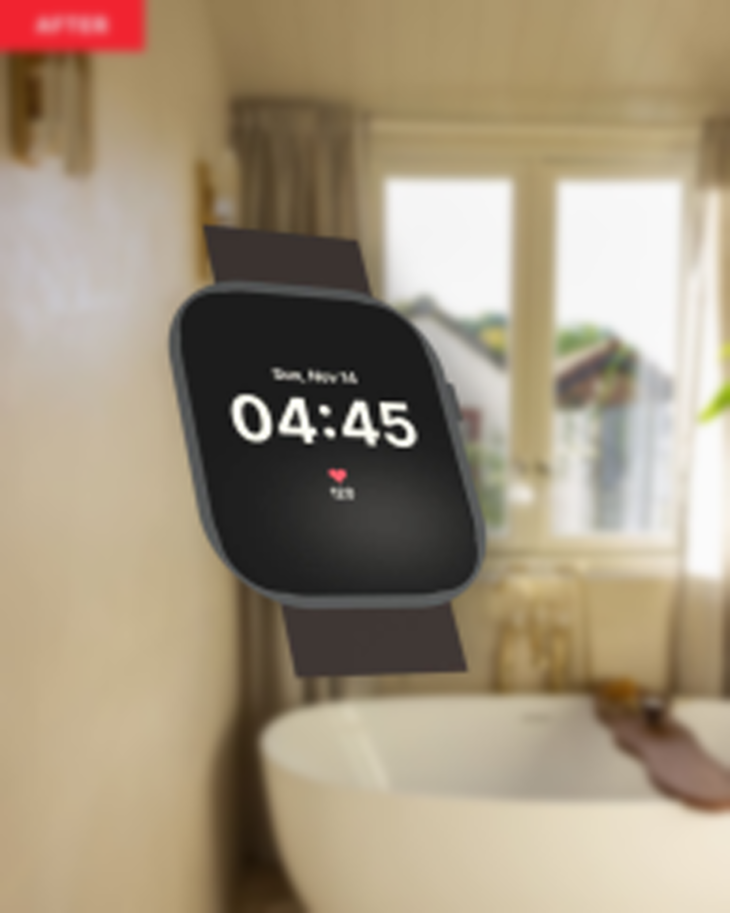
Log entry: 4:45
